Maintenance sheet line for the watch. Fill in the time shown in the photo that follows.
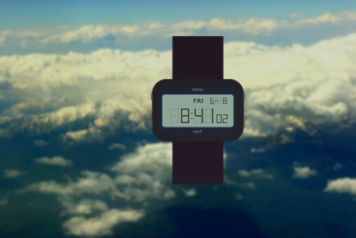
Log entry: 8:41:02
